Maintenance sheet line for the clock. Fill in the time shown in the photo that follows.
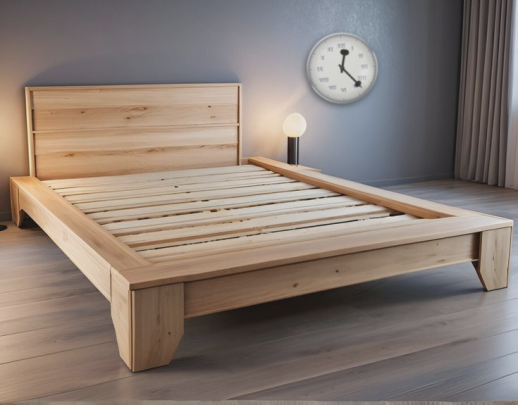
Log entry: 12:23
